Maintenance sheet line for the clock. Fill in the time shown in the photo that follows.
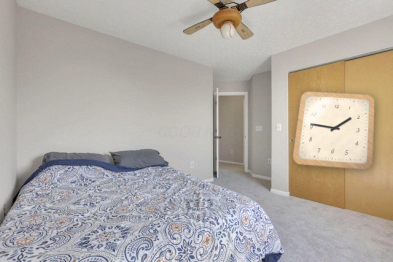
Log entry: 1:46
